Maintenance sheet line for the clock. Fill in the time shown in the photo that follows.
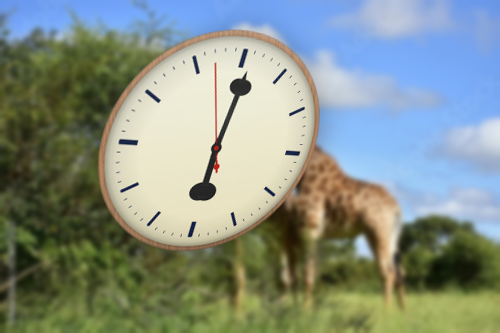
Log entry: 6:00:57
